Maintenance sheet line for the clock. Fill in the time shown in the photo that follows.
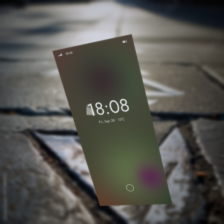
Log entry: 18:08
